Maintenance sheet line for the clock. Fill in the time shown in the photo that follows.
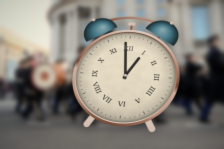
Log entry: 12:59
